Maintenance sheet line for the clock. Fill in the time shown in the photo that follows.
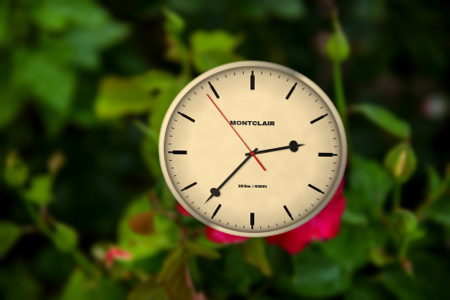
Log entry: 2:36:54
